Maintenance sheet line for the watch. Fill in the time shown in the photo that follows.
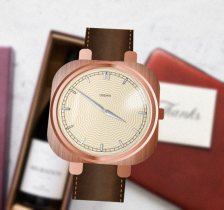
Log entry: 3:51
